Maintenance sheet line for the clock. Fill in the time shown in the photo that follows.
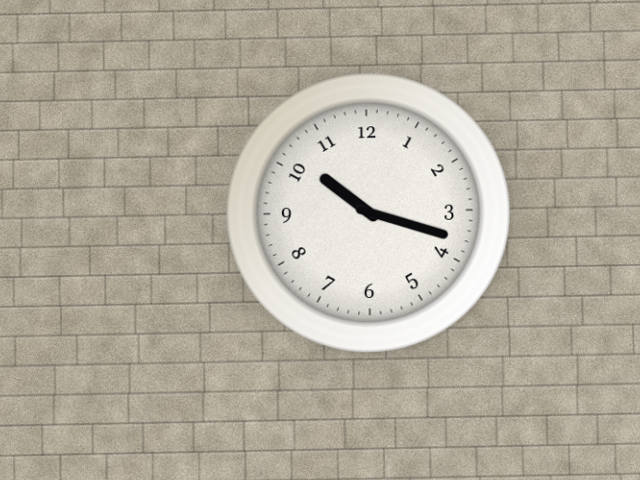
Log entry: 10:18
